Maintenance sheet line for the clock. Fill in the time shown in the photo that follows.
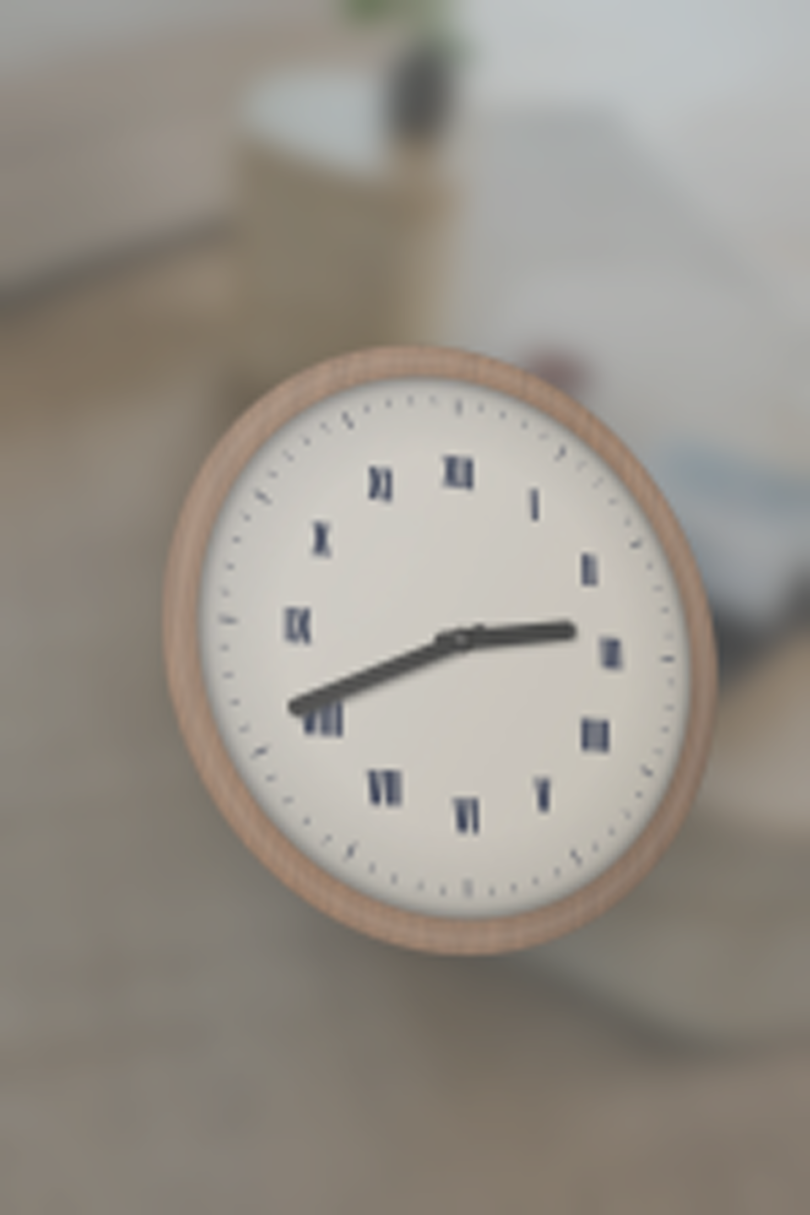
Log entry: 2:41
